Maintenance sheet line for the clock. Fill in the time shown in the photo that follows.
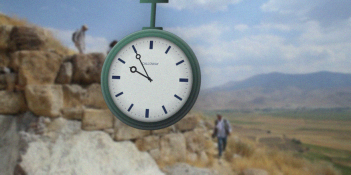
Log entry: 9:55
